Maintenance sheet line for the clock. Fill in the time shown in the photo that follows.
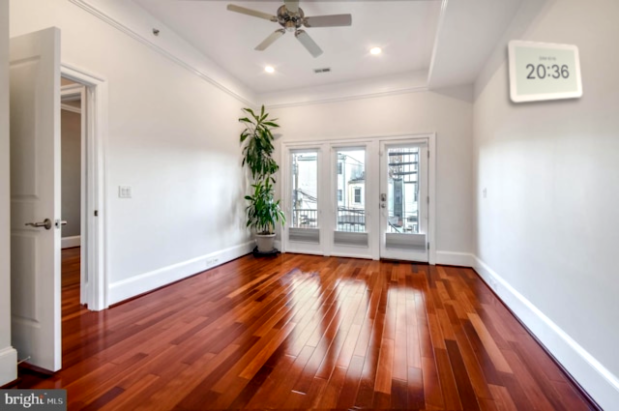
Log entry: 20:36
